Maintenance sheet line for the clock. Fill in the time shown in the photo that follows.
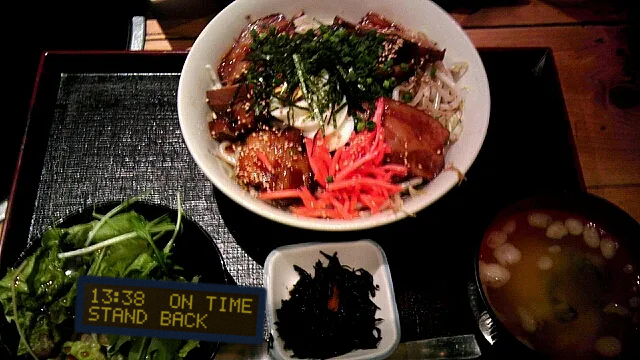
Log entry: 13:38
